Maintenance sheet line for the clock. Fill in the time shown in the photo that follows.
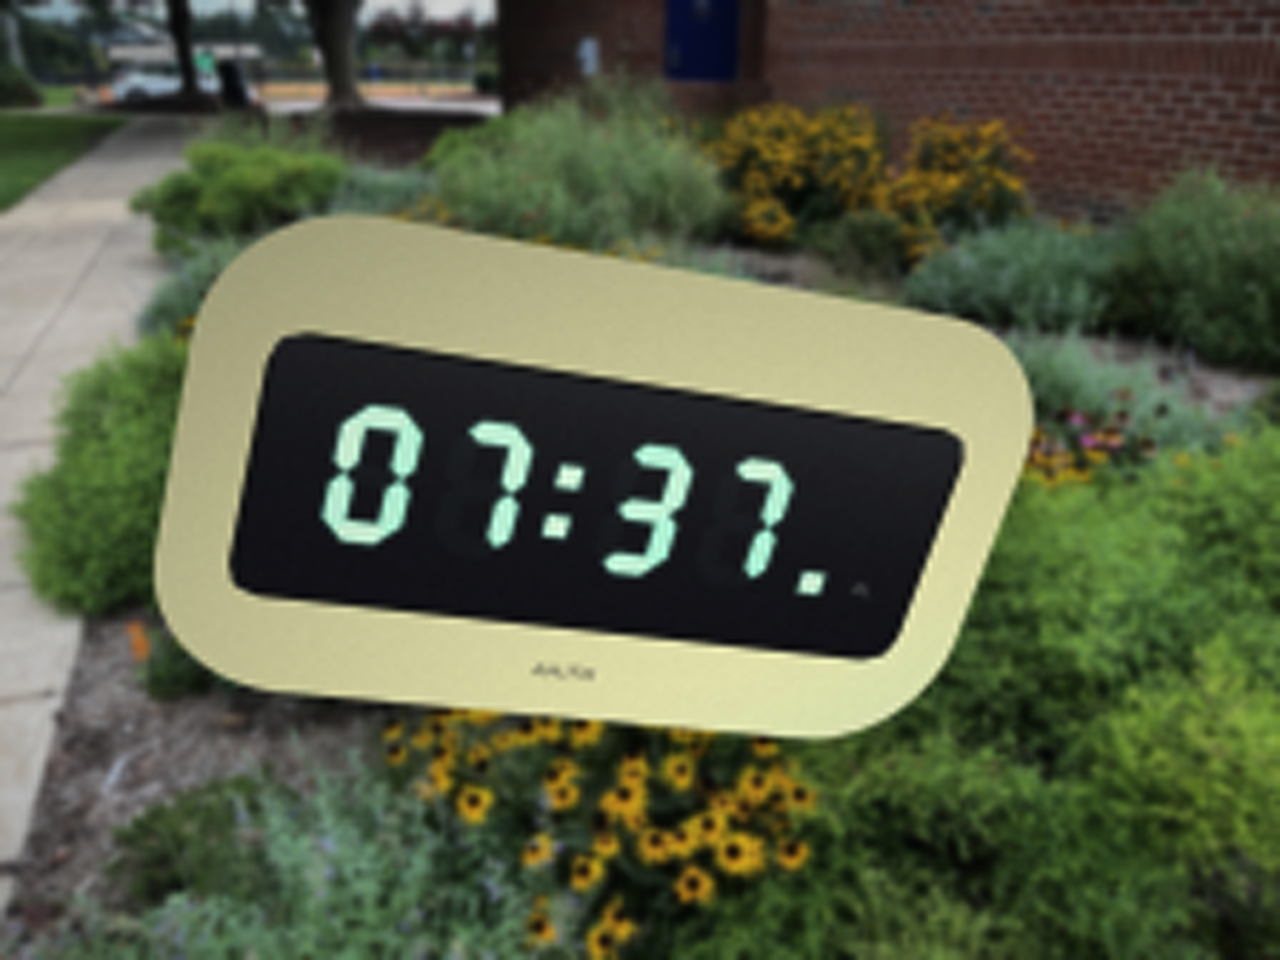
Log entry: 7:37
